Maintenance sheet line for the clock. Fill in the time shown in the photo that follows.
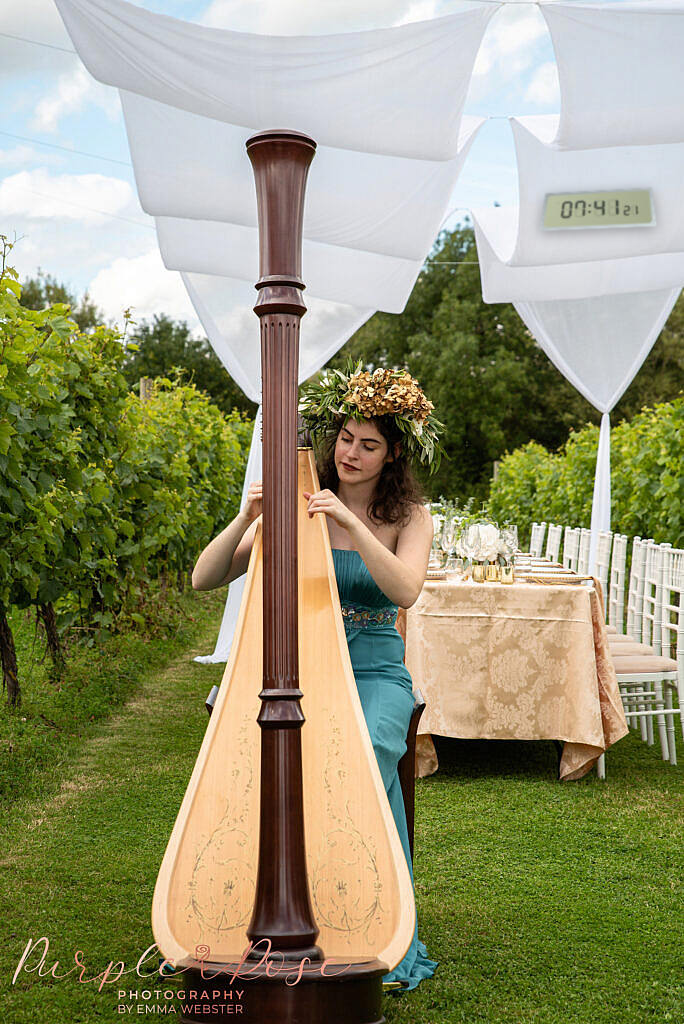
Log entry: 7:41:21
